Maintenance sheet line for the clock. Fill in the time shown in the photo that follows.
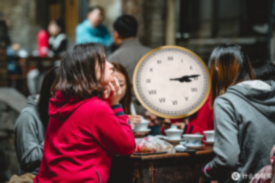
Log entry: 3:14
